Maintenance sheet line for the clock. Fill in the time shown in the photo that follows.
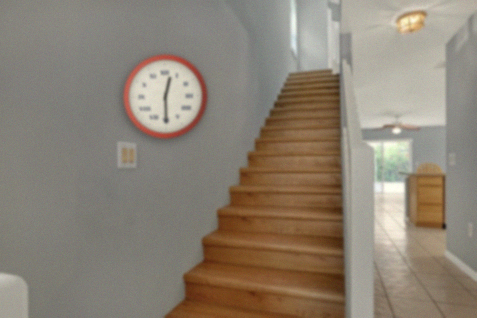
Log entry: 12:30
